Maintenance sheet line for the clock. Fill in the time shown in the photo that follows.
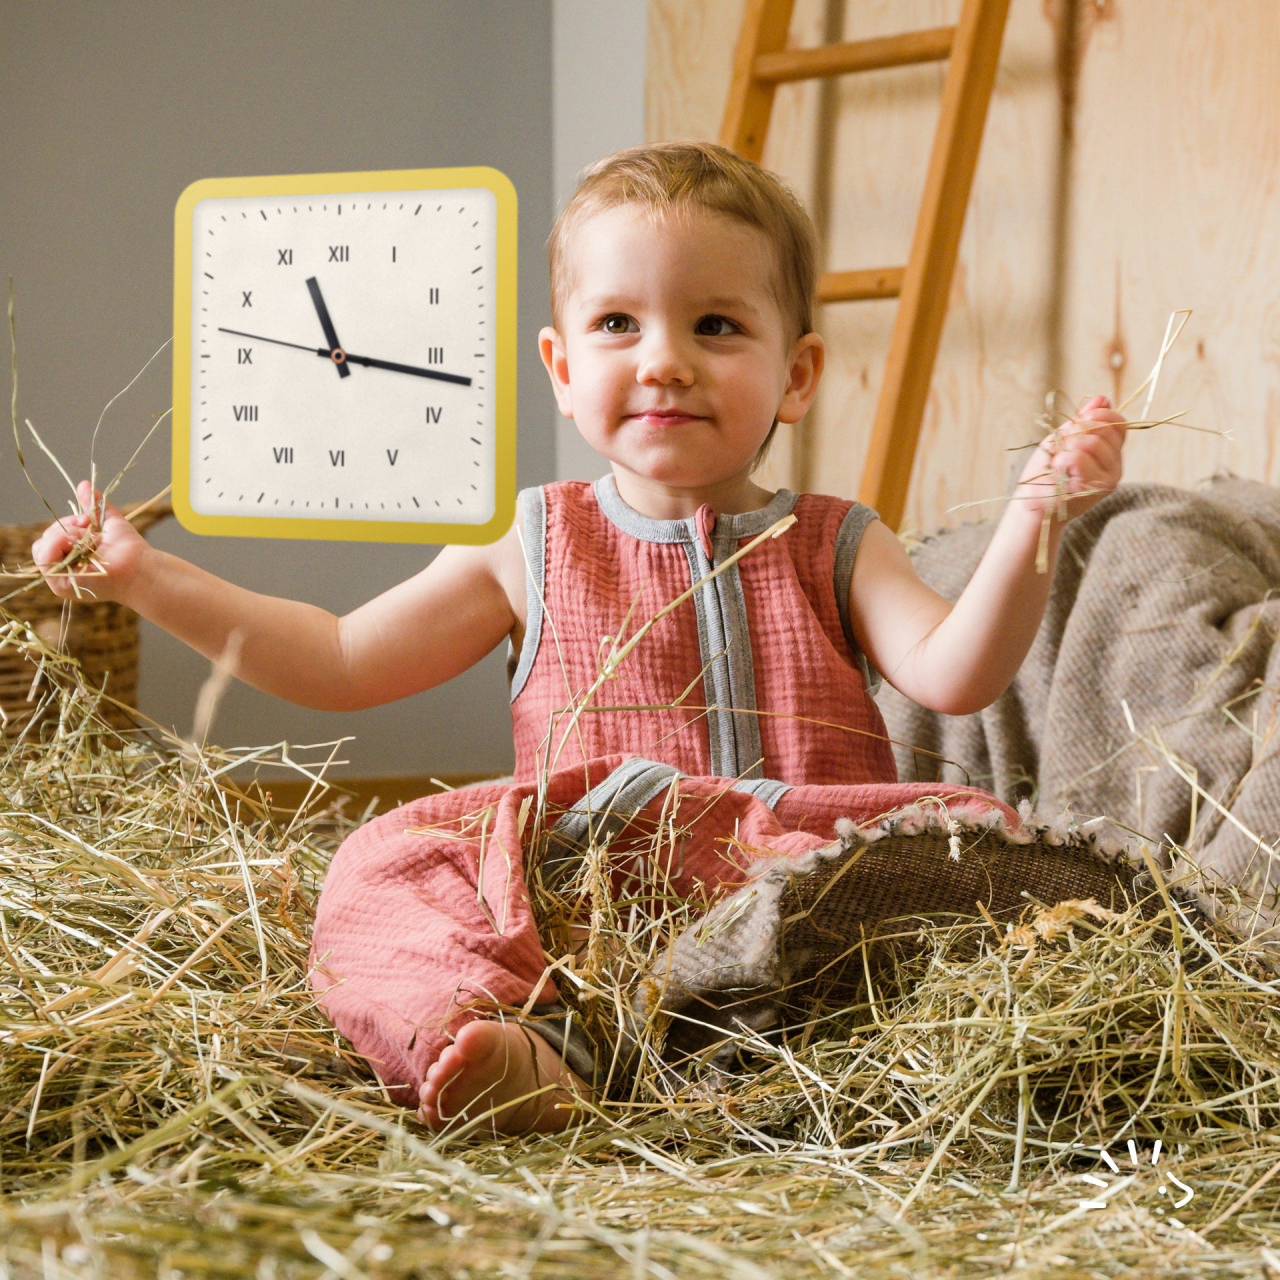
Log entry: 11:16:47
